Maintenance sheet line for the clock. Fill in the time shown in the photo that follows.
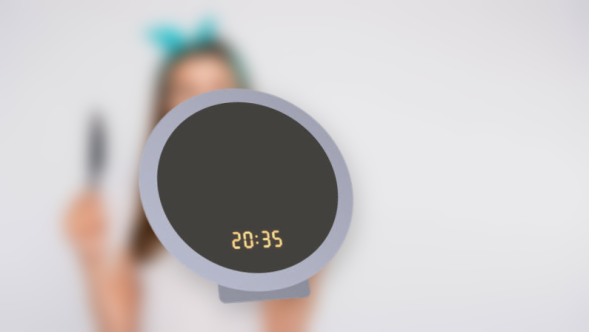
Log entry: 20:35
